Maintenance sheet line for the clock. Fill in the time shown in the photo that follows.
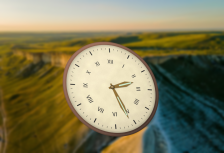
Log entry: 2:26
